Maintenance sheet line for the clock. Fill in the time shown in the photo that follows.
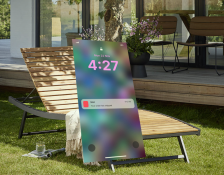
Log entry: 4:27
